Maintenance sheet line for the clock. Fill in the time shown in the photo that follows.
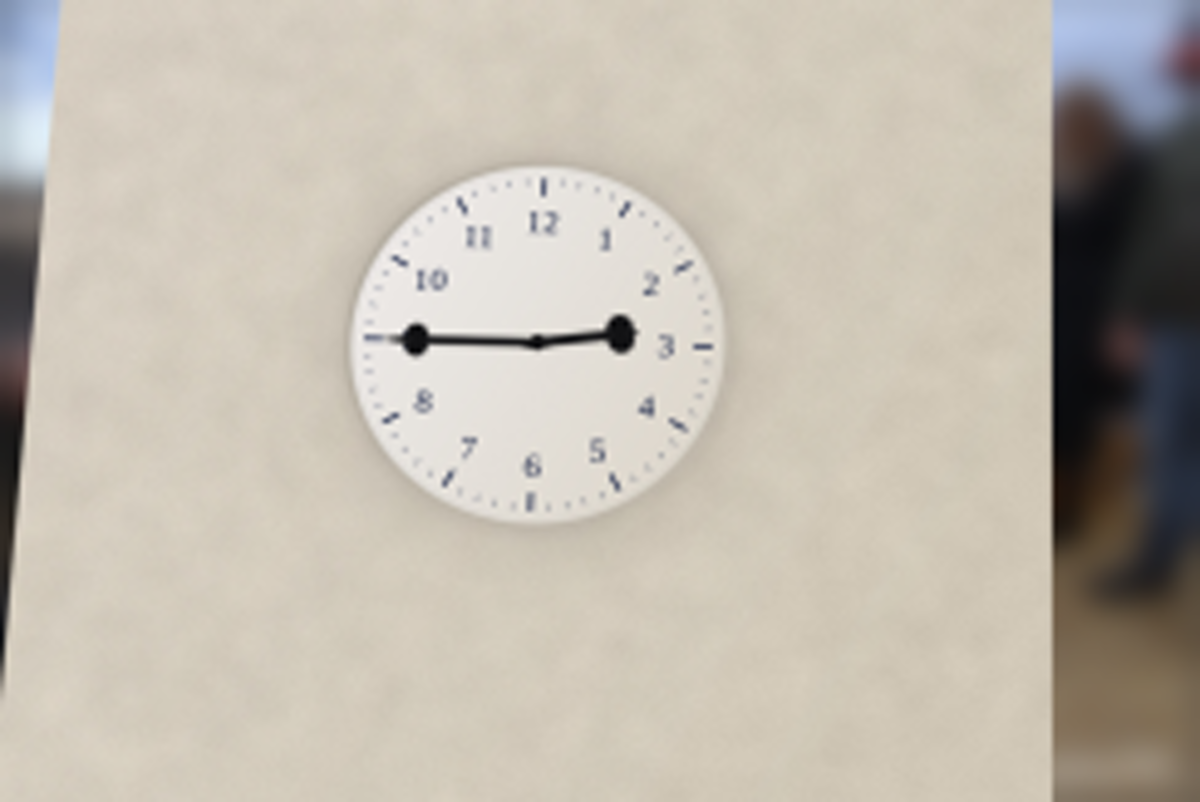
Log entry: 2:45
